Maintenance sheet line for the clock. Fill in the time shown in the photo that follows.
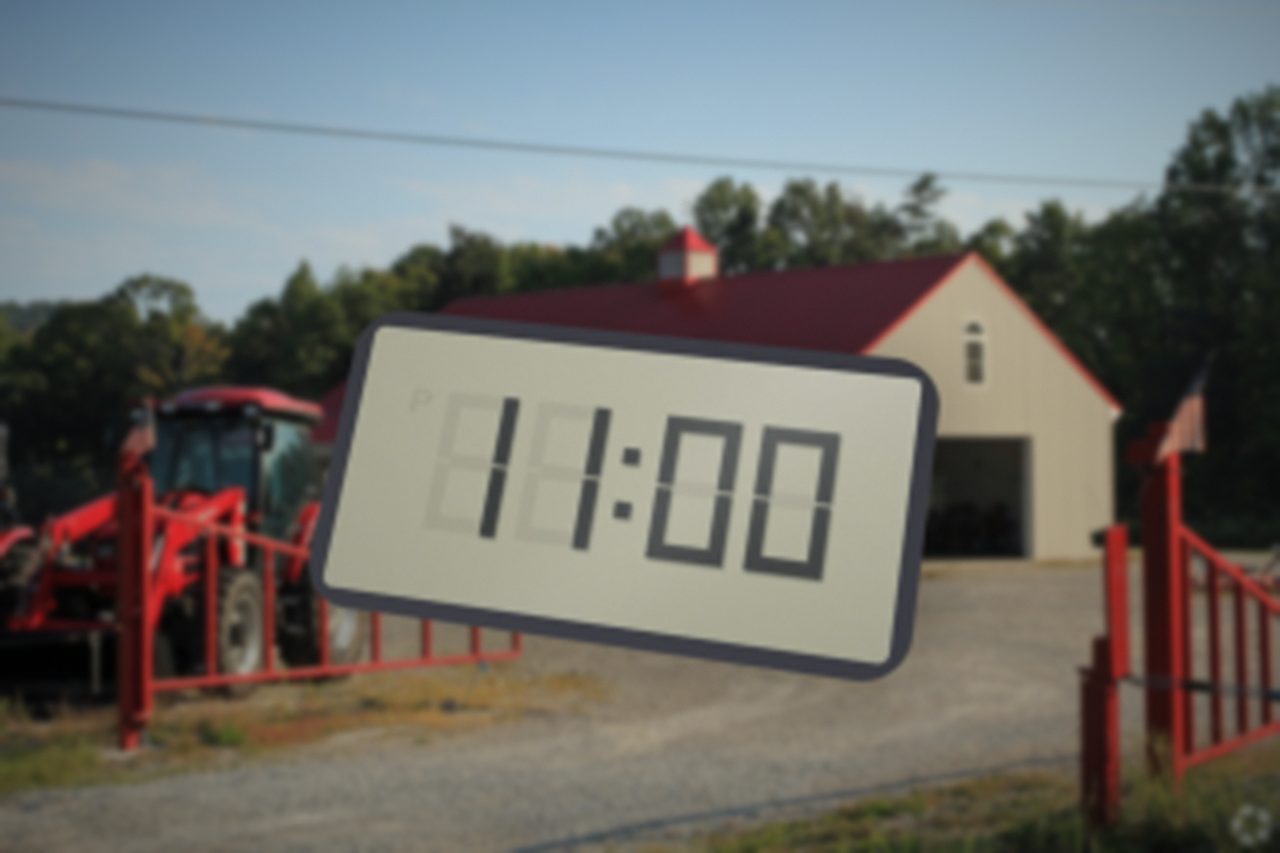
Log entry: 11:00
